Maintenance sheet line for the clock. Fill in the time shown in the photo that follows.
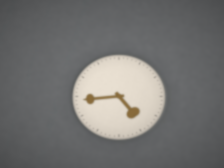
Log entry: 4:44
